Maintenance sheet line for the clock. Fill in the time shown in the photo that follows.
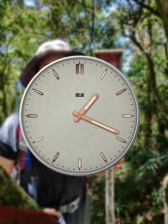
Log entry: 1:19
